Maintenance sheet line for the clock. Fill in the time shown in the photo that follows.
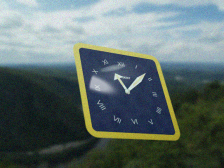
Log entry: 11:08
